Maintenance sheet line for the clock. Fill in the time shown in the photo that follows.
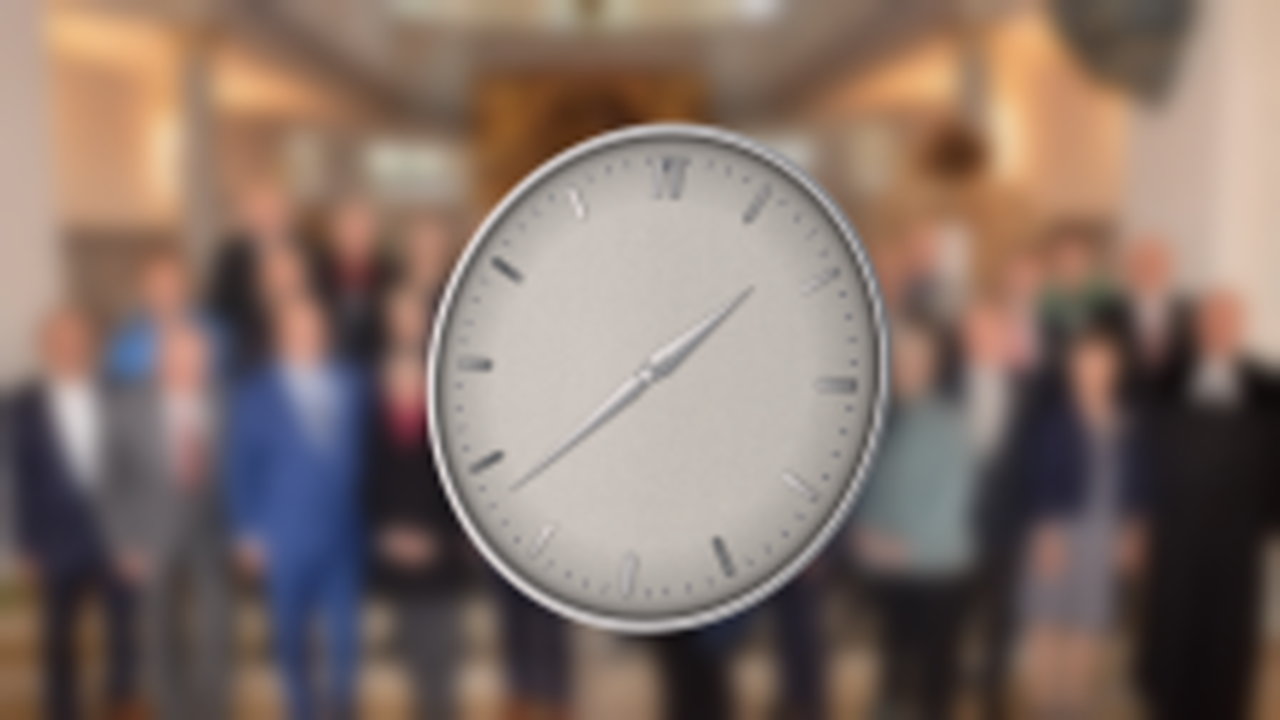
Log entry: 1:38
